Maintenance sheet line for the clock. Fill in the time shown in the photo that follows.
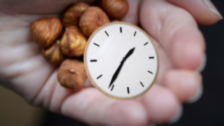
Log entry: 1:36
